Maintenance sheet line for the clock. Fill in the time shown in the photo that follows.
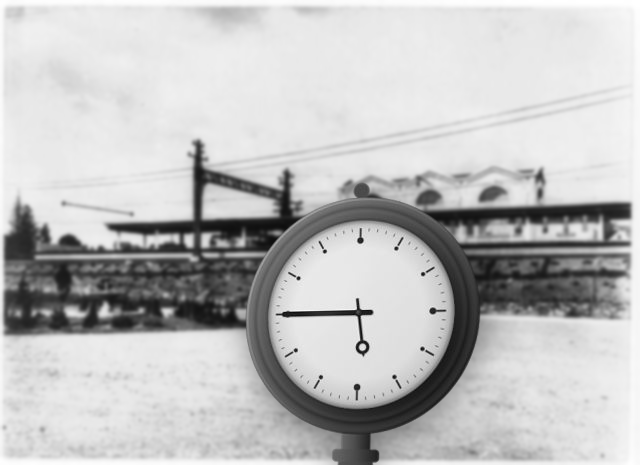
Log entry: 5:45
